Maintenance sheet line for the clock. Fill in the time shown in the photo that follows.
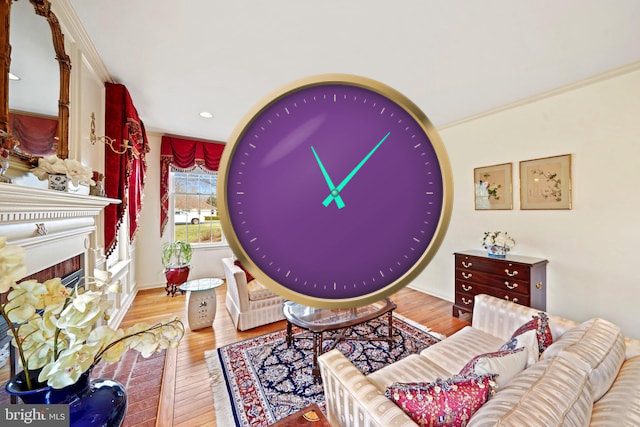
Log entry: 11:07
